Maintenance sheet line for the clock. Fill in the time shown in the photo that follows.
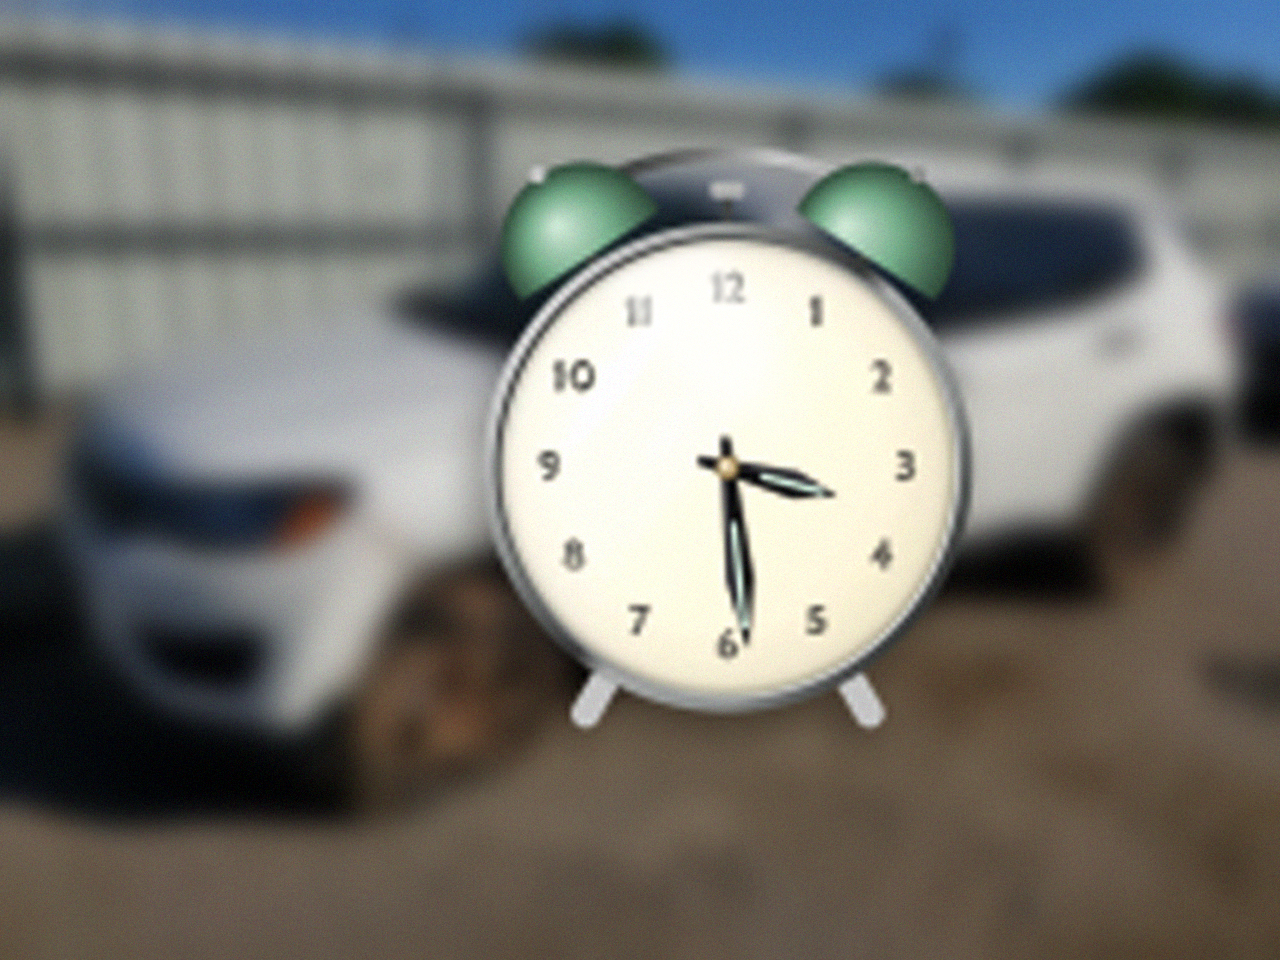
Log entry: 3:29
